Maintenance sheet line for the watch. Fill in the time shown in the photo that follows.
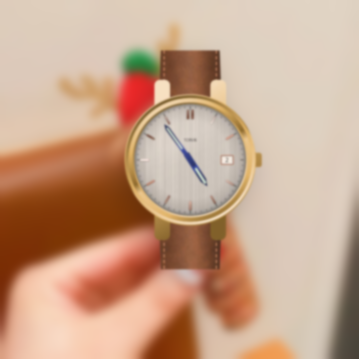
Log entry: 4:54
